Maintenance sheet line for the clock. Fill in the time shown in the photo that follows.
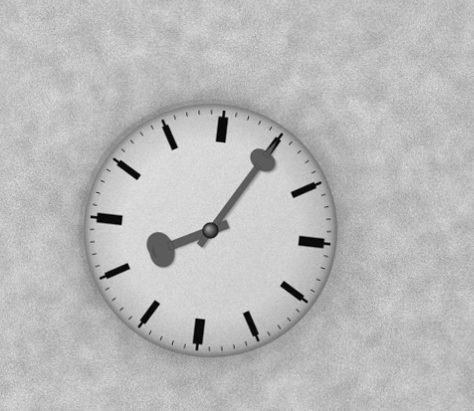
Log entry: 8:05
